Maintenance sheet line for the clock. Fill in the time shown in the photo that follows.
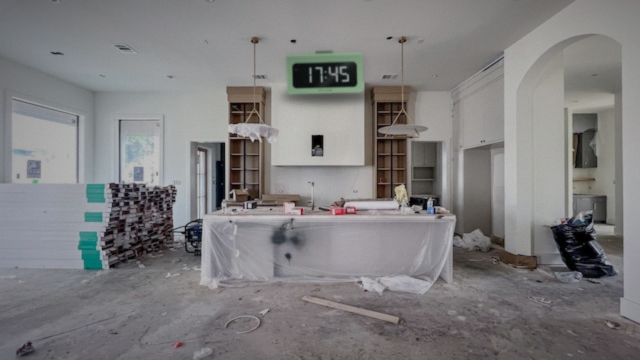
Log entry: 17:45
